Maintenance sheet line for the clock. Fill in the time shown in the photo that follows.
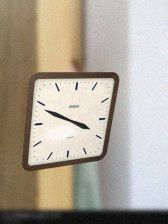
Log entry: 3:49
